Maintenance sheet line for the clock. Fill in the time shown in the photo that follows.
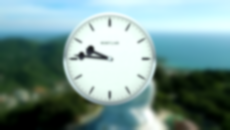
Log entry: 9:46
